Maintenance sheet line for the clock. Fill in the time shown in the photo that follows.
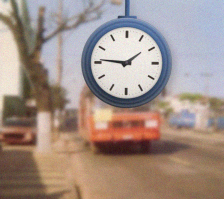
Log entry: 1:46
